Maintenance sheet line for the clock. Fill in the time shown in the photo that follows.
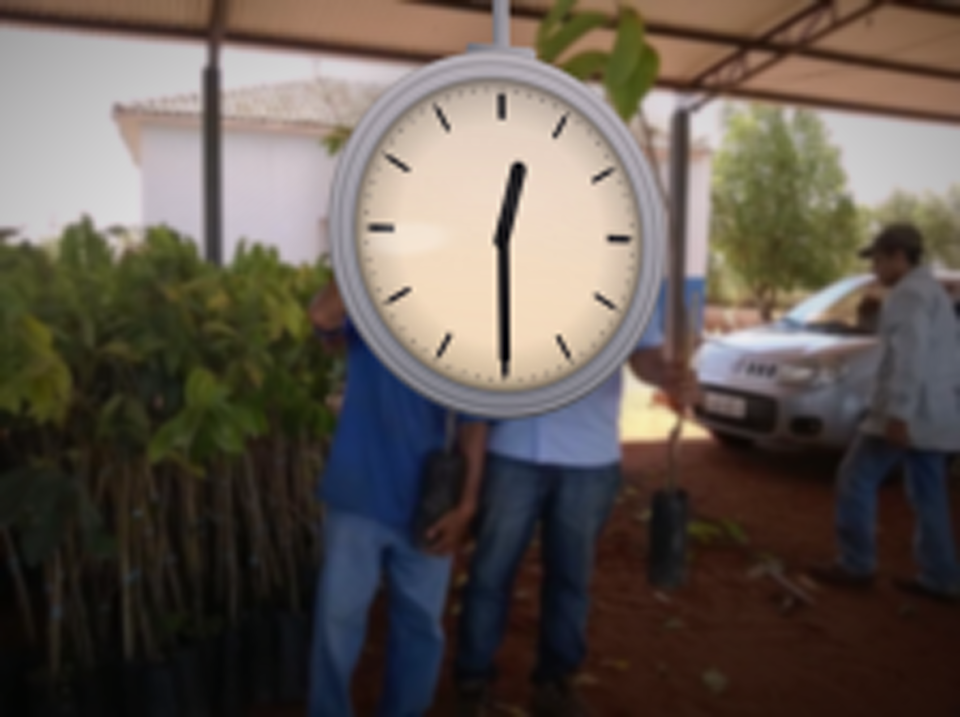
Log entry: 12:30
